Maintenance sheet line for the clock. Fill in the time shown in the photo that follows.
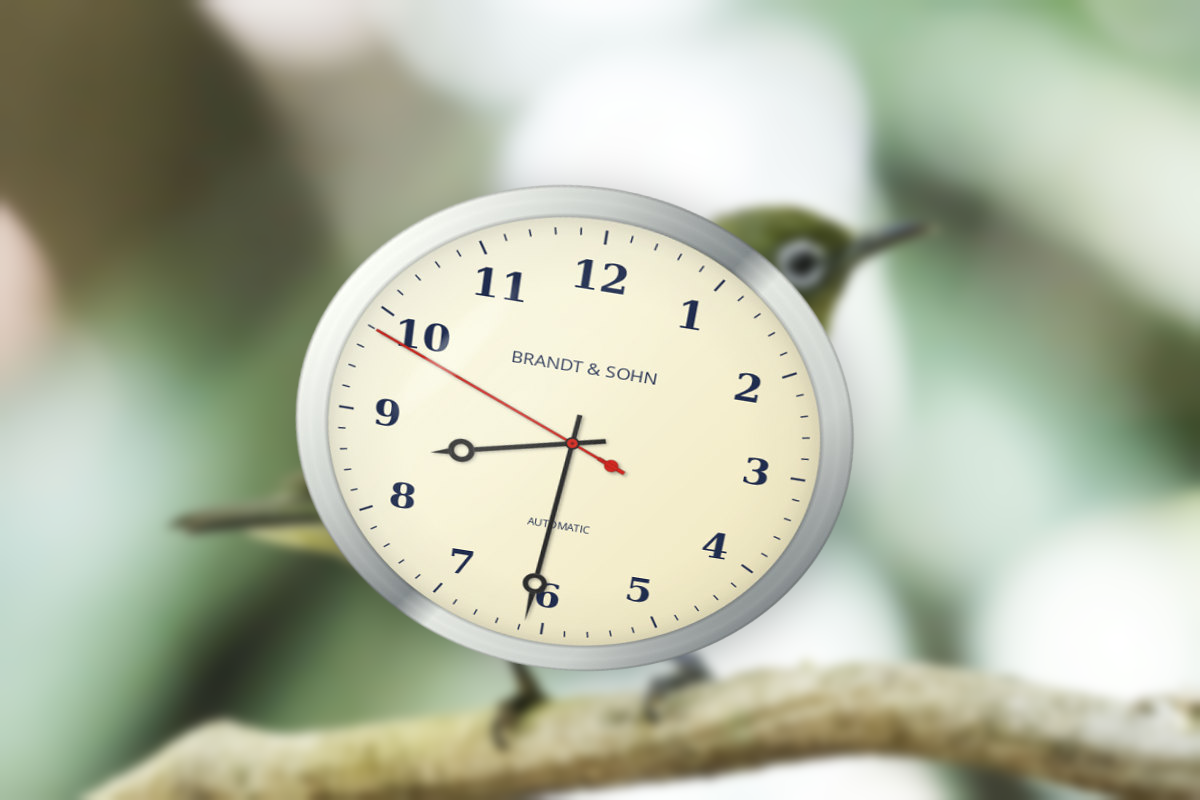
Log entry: 8:30:49
